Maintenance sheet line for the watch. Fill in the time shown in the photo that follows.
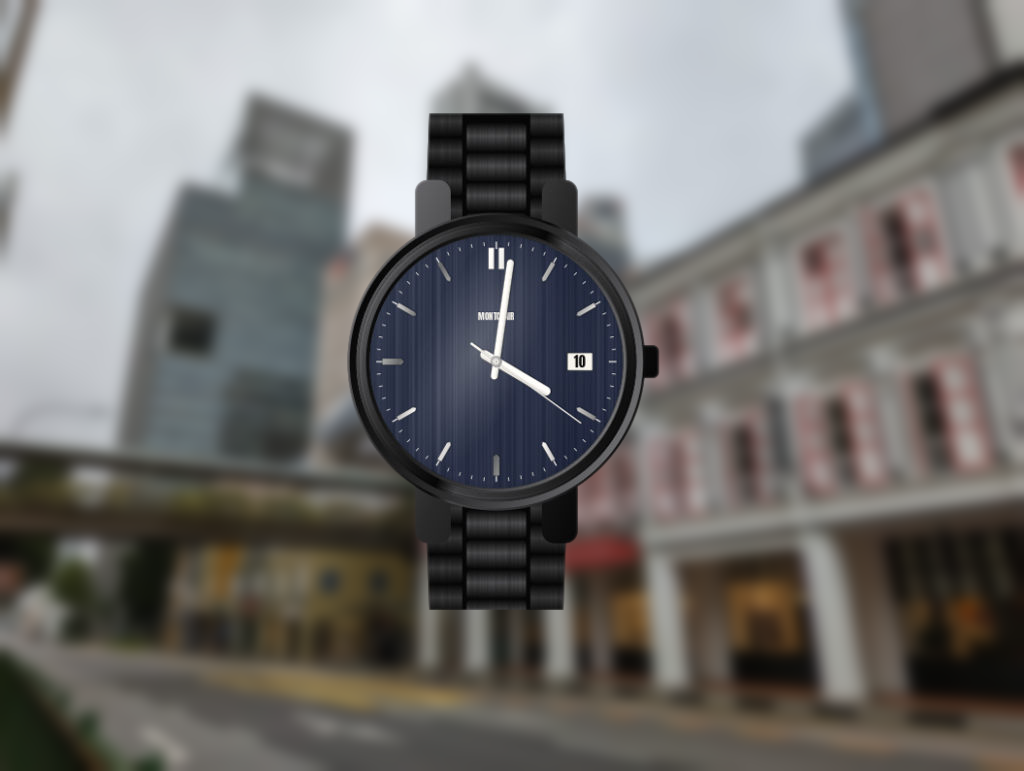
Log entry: 4:01:21
